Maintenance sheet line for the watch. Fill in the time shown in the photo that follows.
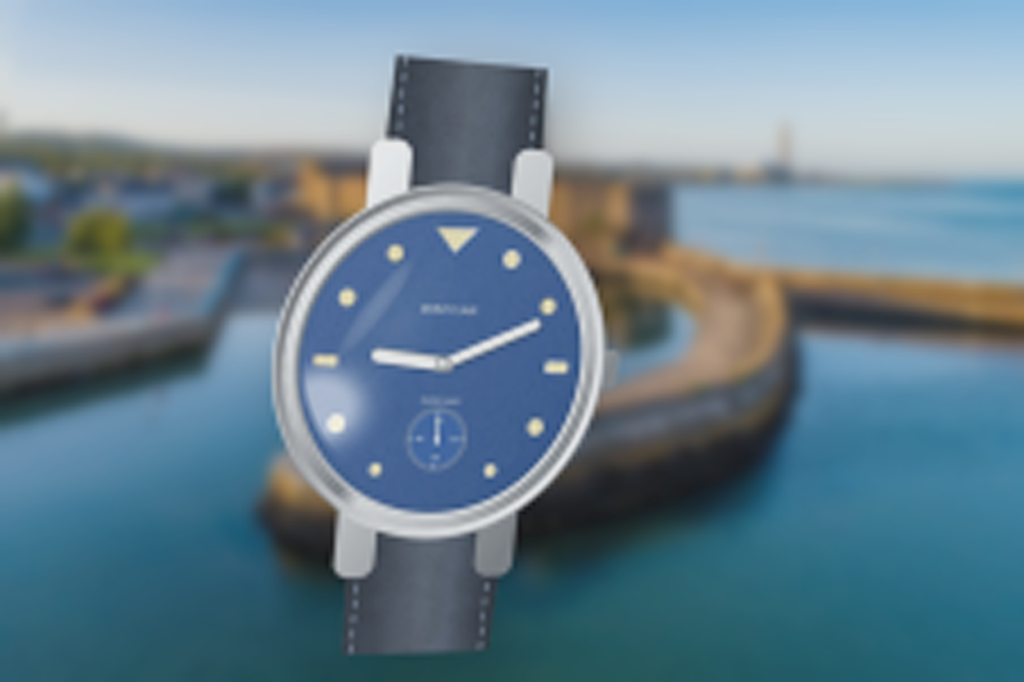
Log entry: 9:11
